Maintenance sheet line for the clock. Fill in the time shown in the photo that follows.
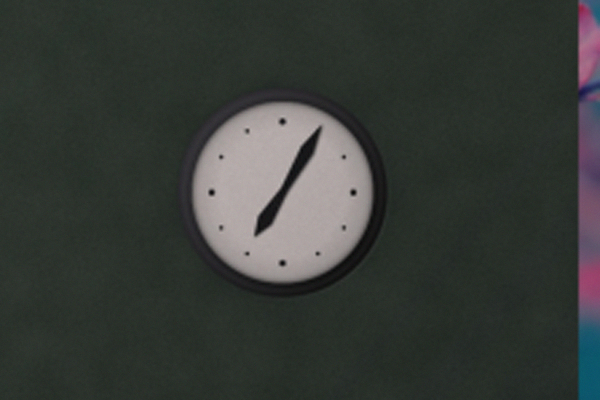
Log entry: 7:05
